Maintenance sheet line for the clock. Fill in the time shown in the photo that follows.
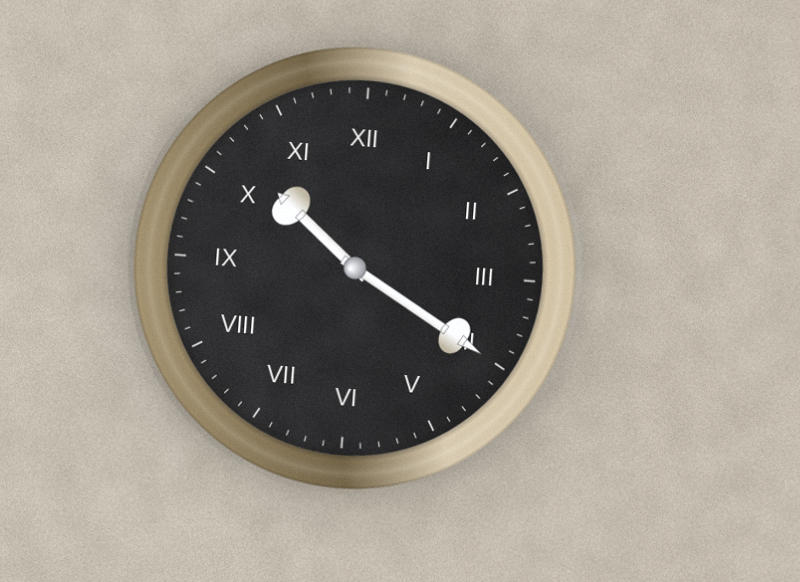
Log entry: 10:20
